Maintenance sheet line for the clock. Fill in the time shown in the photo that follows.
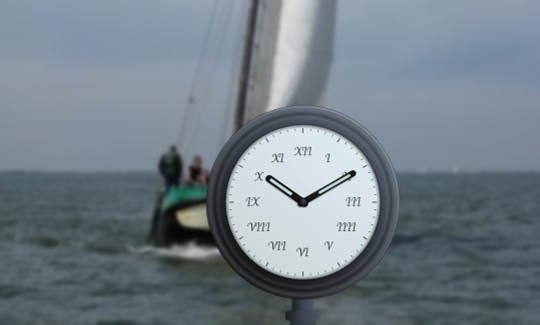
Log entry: 10:10
